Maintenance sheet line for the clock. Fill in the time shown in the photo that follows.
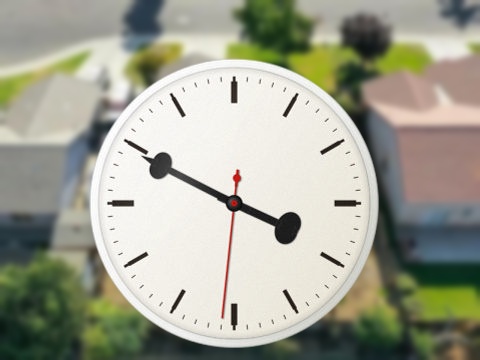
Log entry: 3:49:31
